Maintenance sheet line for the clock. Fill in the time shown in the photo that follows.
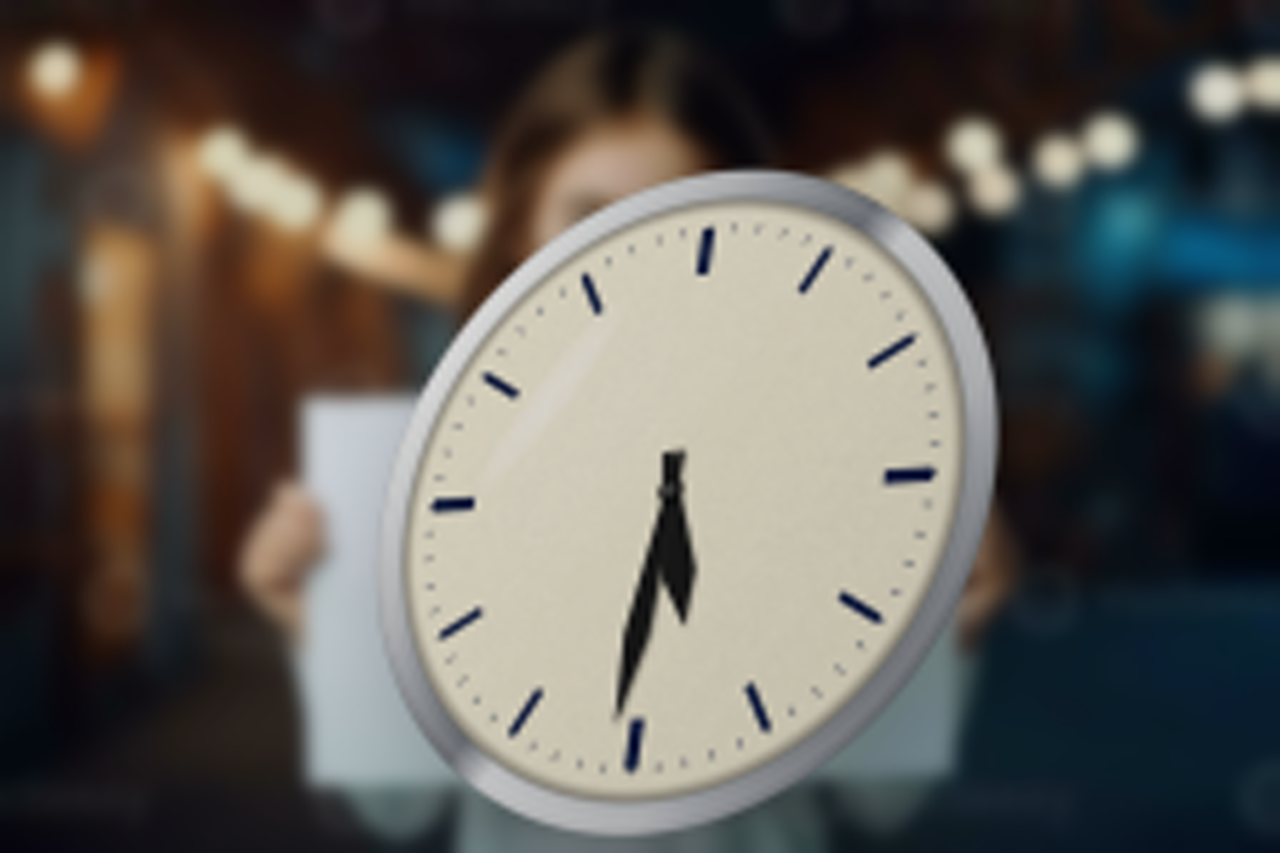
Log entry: 5:31
